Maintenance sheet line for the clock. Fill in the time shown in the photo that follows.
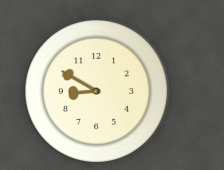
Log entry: 8:50
